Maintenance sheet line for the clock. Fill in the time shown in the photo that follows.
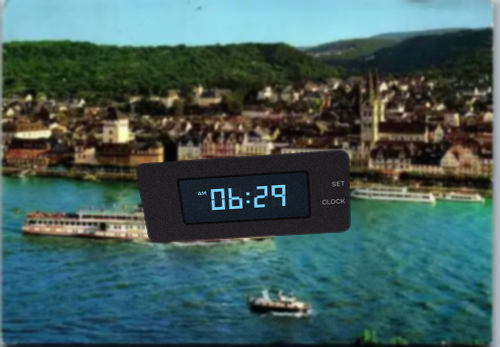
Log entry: 6:29
